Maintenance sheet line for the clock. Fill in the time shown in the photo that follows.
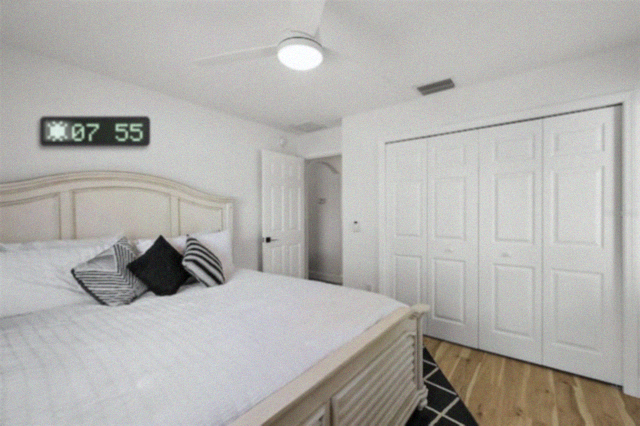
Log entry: 7:55
